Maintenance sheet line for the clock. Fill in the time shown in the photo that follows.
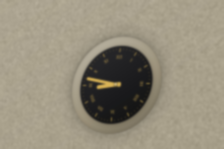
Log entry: 8:47
